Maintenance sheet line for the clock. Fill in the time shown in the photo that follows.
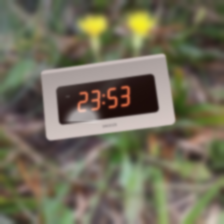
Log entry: 23:53
